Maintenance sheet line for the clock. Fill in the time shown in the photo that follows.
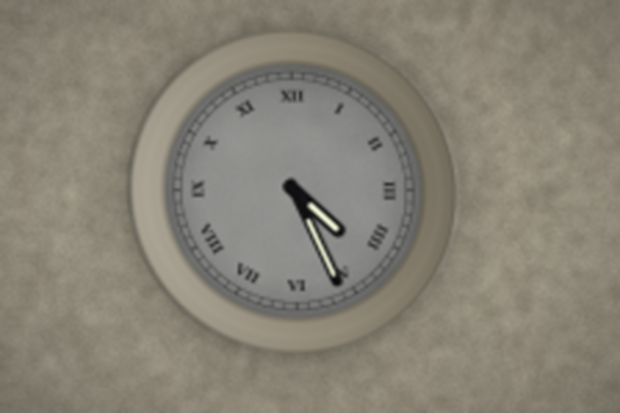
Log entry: 4:26
